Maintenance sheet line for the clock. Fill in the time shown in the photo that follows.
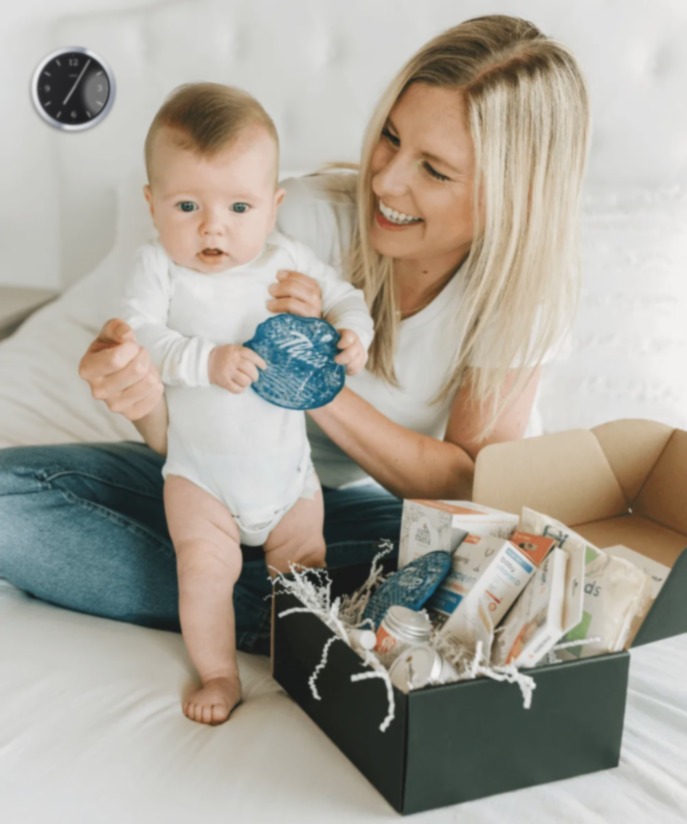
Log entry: 7:05
